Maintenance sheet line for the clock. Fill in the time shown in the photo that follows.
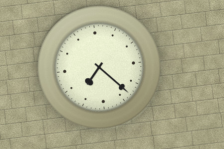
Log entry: 7:23
